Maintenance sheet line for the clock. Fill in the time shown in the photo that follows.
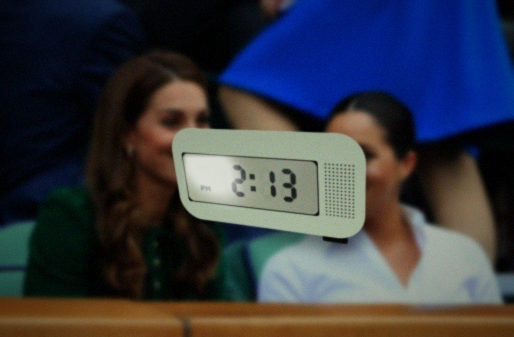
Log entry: 2:13
